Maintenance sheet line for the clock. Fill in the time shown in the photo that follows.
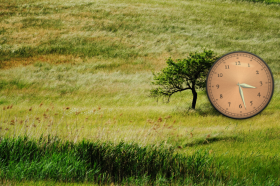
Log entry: 3:28
